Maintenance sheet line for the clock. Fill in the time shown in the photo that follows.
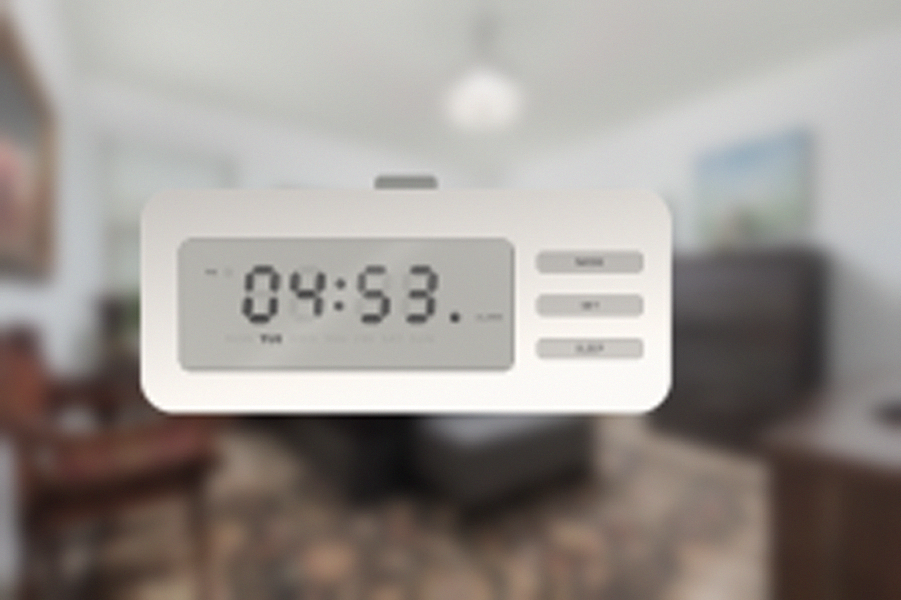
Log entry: 4:53
